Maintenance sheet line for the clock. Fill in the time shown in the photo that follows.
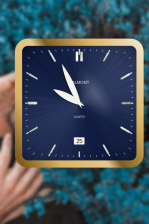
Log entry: 9:56
